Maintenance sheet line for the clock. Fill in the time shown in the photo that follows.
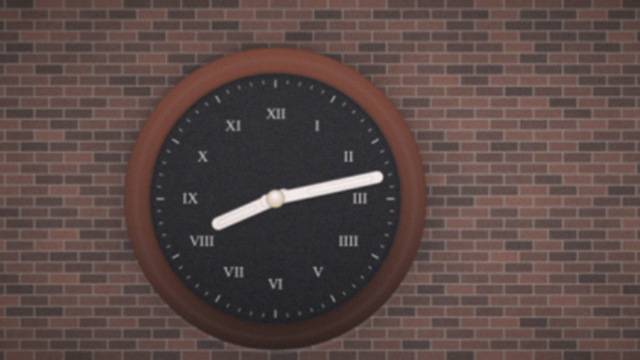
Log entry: 8:13
